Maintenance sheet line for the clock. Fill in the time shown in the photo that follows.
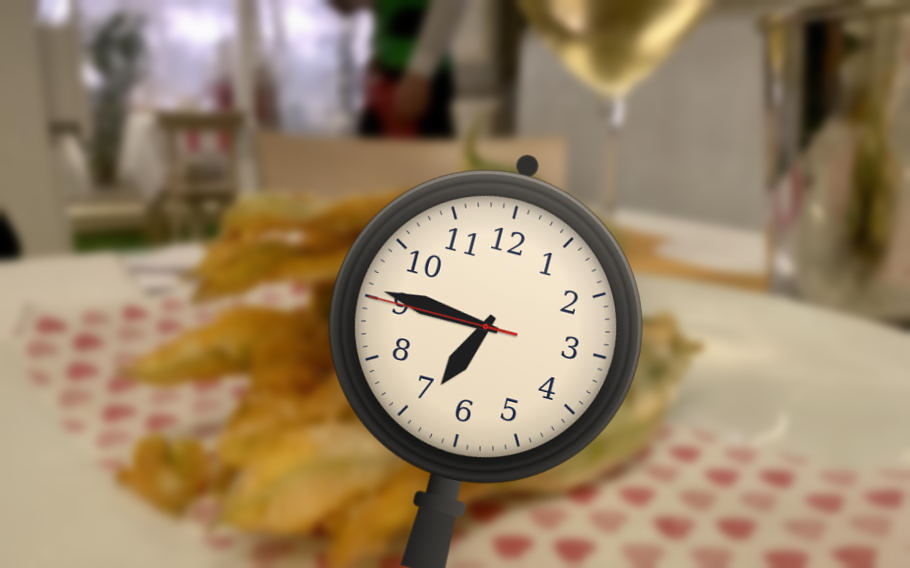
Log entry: 6:45:45
